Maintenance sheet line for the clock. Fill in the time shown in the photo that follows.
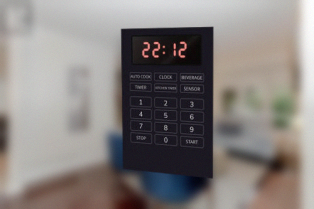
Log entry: 22:12
